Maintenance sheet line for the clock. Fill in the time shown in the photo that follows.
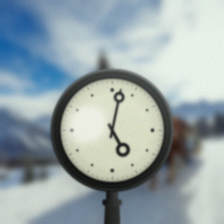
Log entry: 5:02
